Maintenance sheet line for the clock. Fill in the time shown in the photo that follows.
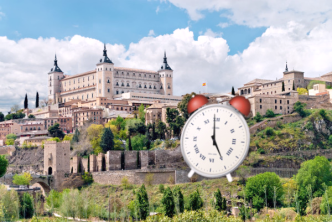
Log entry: 4:59
